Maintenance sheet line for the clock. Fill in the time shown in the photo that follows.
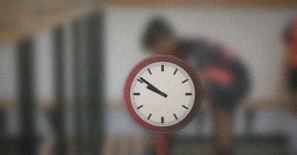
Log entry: 9:51
